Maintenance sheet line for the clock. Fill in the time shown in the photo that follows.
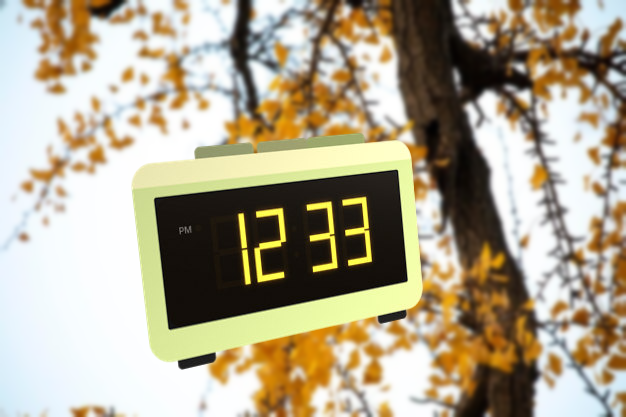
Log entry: 12:33
